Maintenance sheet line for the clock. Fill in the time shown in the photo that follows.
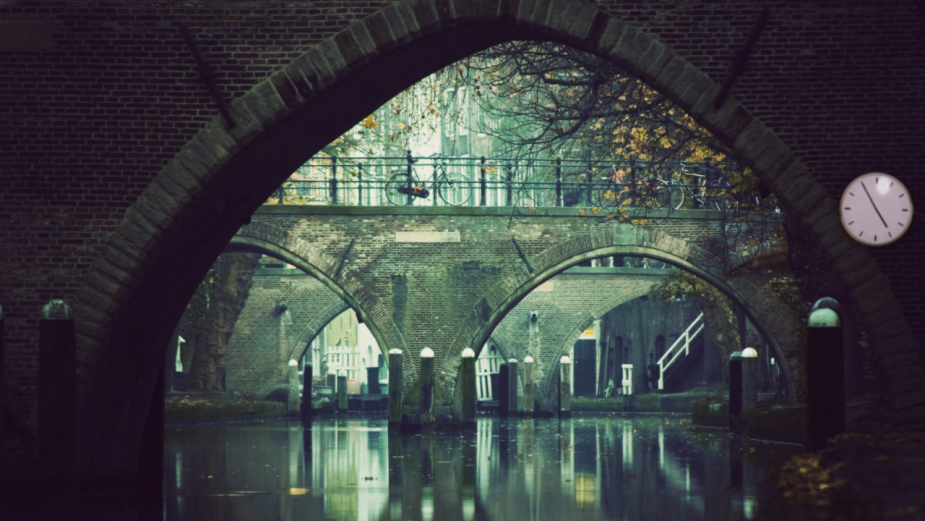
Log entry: 4:55
